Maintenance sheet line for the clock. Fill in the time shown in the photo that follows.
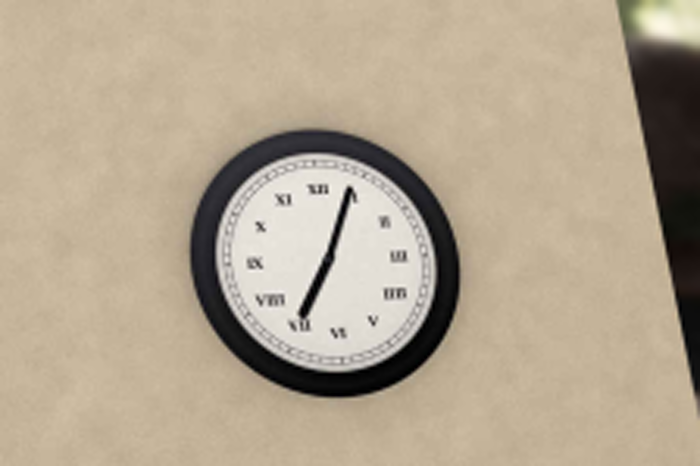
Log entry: 7:04
